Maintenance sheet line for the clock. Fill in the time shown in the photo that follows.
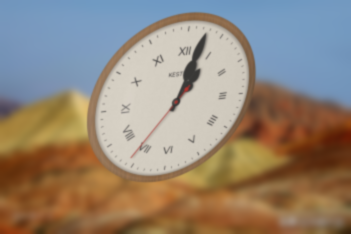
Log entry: 1:02:36
